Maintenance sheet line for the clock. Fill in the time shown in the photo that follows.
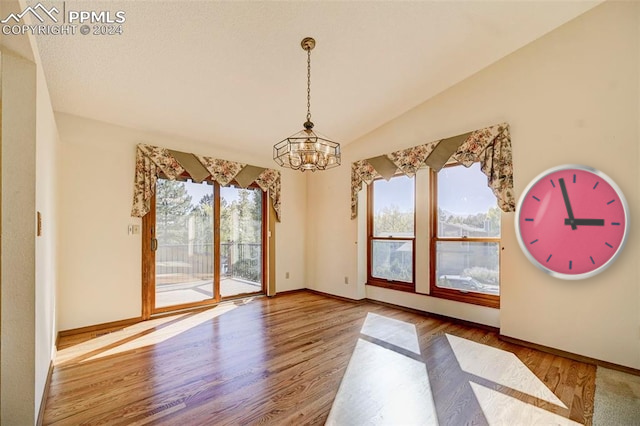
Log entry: 2:57
